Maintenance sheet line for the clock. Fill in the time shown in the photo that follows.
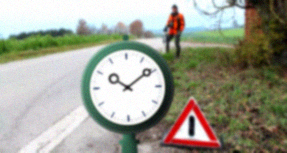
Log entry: 10:09
